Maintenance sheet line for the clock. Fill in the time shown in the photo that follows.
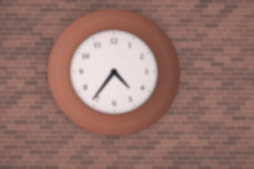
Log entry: 4:36
